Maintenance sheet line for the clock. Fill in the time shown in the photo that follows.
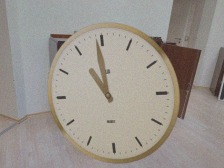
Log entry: 10:59
